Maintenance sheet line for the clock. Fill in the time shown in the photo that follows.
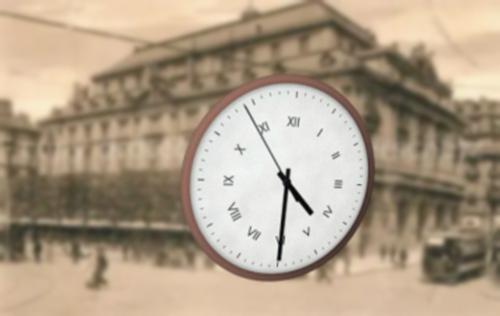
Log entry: 4:29:54
